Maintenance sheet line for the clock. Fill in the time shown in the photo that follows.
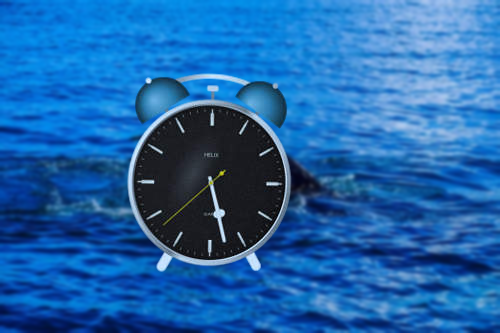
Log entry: 5:27:38
